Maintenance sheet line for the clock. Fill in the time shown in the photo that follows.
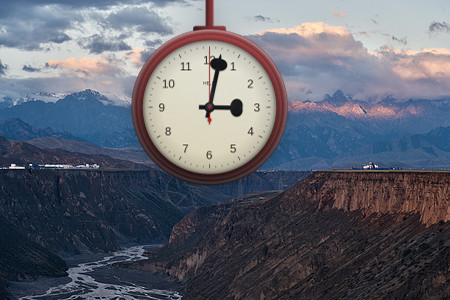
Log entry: 3:02:00
